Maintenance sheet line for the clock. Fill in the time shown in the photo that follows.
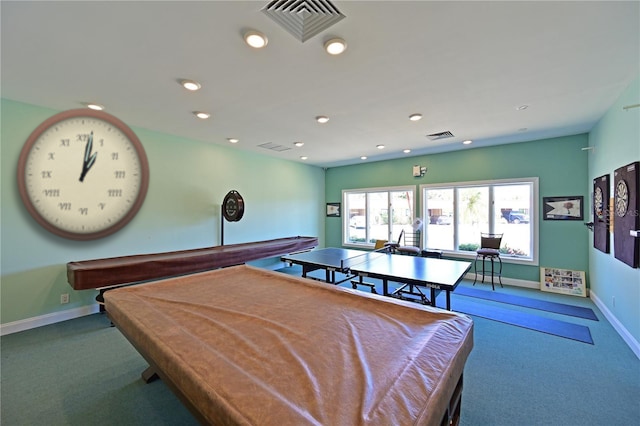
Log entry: 1:02
